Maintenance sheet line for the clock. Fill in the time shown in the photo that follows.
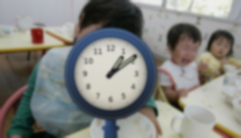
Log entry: 1:09
